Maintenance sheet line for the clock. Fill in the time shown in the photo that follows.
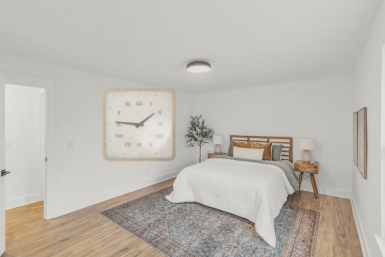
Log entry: 1:46
